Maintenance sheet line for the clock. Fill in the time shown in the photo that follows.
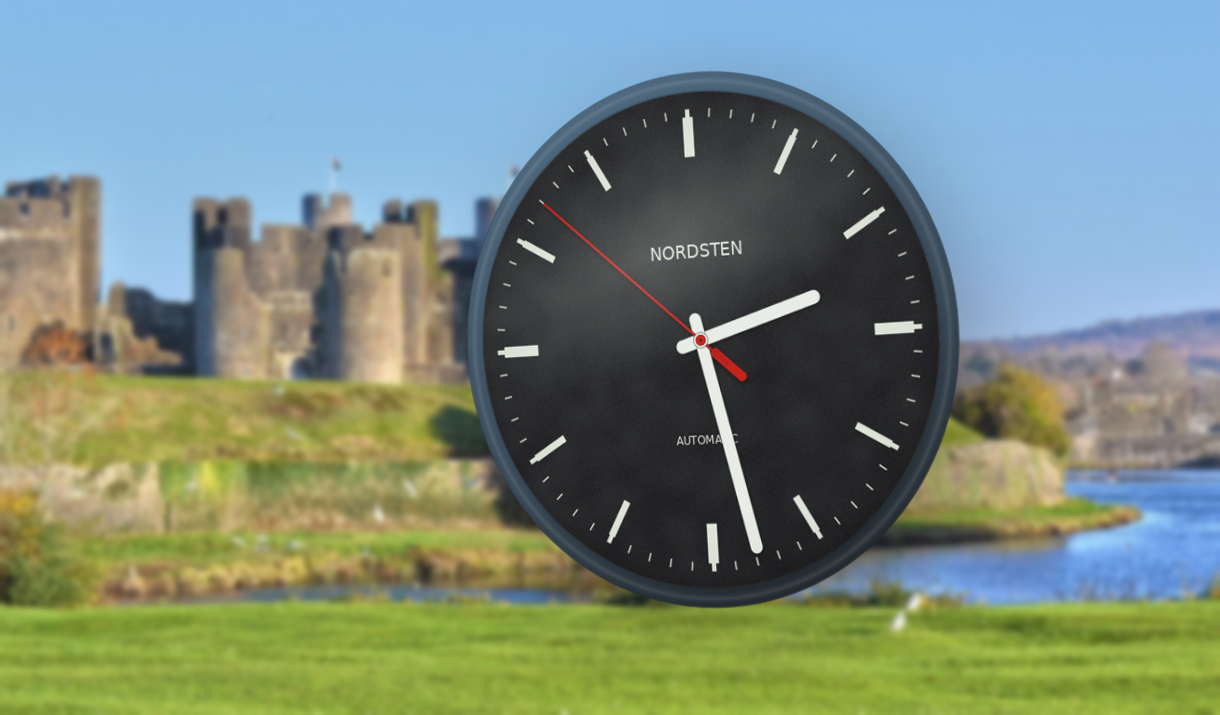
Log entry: 2:27:52
